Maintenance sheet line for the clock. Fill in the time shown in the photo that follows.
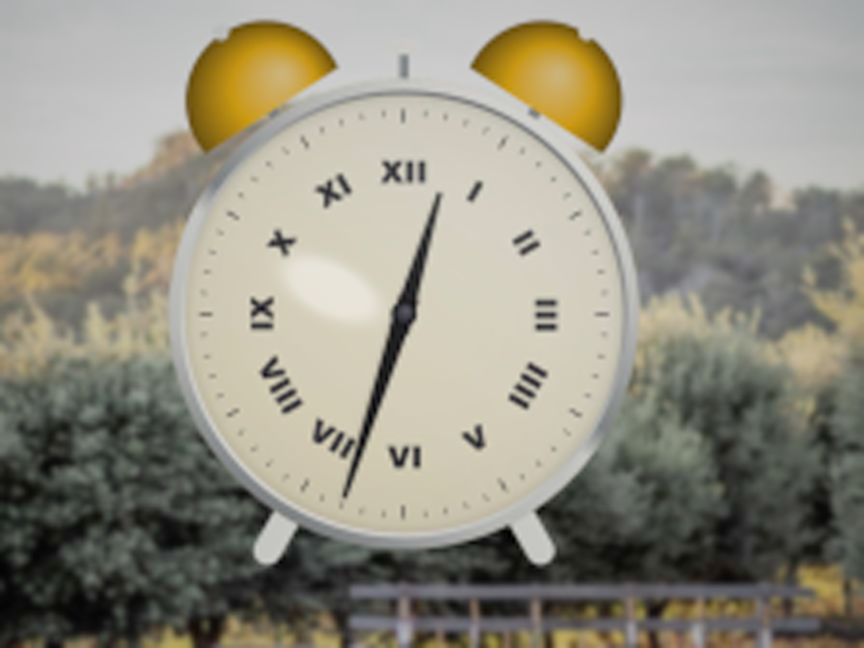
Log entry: 12:33
